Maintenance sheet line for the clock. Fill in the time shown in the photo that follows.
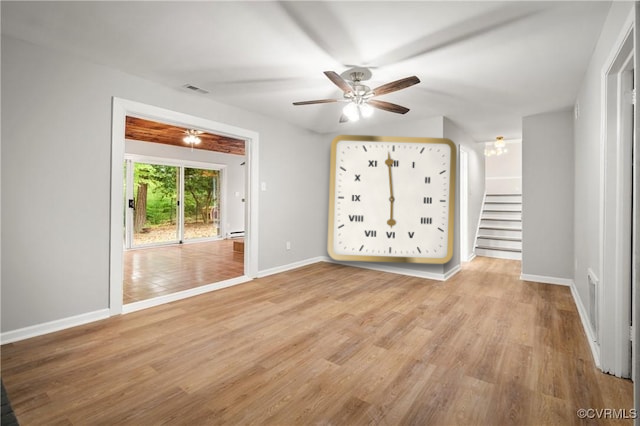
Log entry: 5:59
